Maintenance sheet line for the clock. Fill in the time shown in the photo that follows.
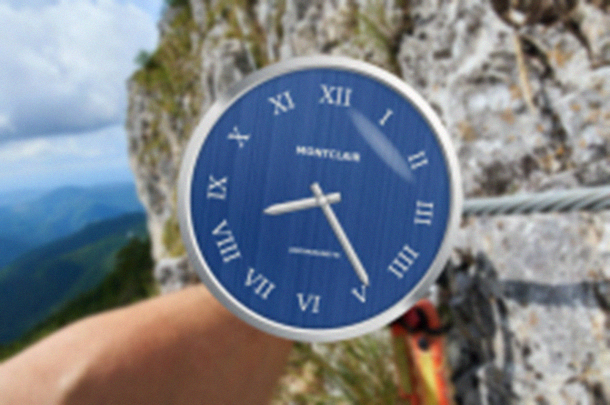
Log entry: 8:24
